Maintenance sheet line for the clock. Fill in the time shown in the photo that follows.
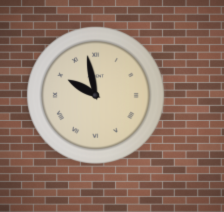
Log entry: 9:58
